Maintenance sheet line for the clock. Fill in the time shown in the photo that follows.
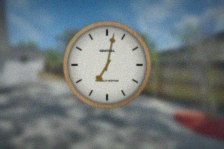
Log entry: 7:02
